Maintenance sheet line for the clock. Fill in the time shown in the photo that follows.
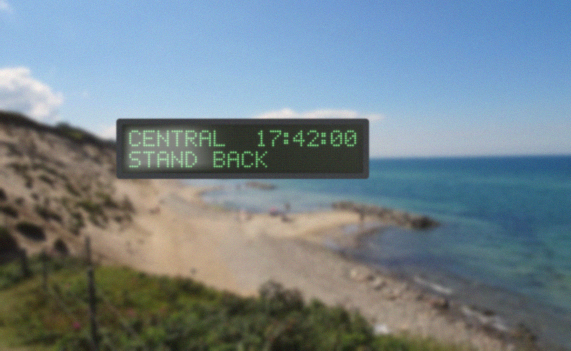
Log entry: 17:42:00
